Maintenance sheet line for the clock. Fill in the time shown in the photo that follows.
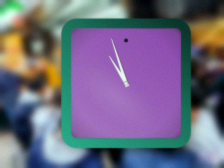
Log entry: 10:57
